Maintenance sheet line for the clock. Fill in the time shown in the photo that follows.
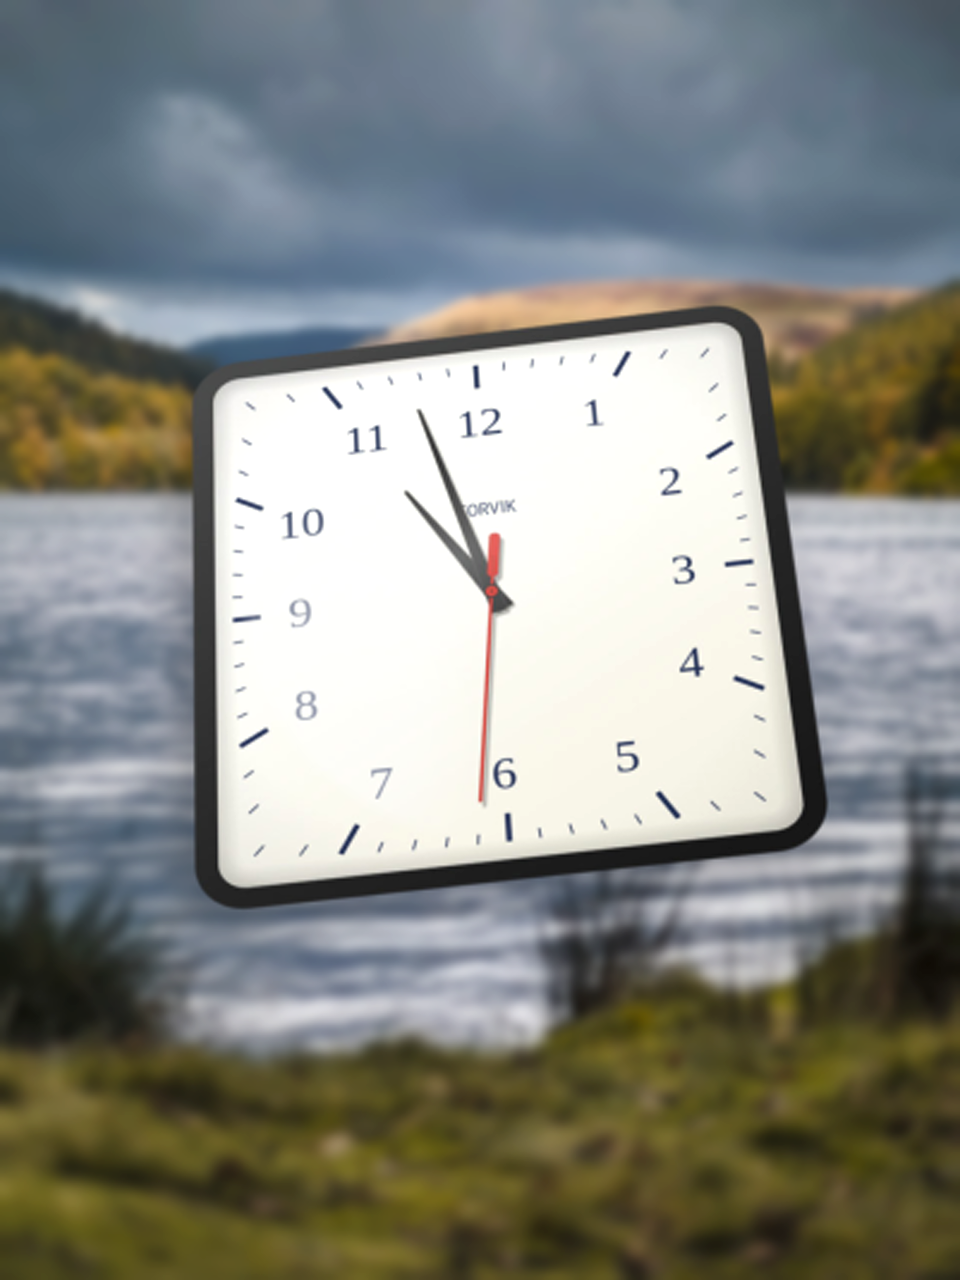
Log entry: 10:57:31
